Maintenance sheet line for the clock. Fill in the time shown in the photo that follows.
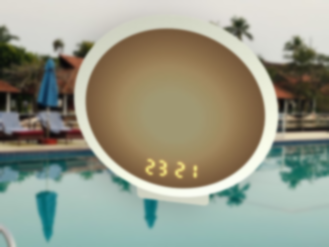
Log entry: 23:21
